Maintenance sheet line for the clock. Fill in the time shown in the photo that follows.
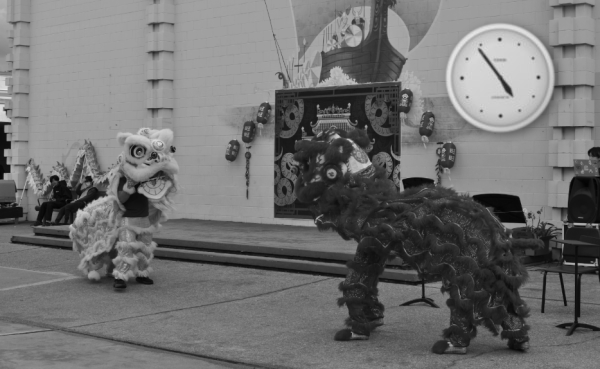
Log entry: 4:54
